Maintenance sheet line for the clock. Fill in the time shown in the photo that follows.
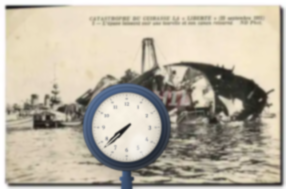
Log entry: 7:38
